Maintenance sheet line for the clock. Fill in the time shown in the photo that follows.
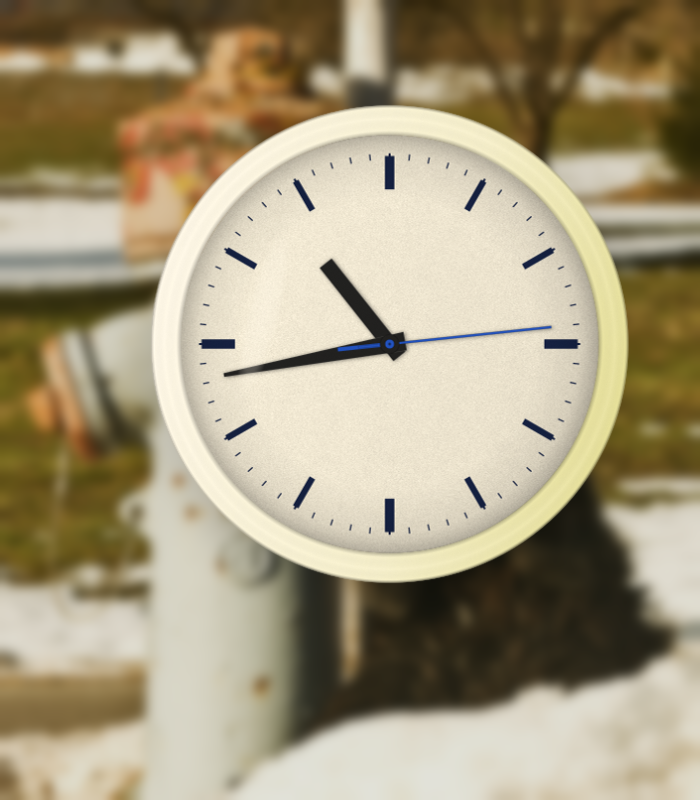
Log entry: 10:43:14
